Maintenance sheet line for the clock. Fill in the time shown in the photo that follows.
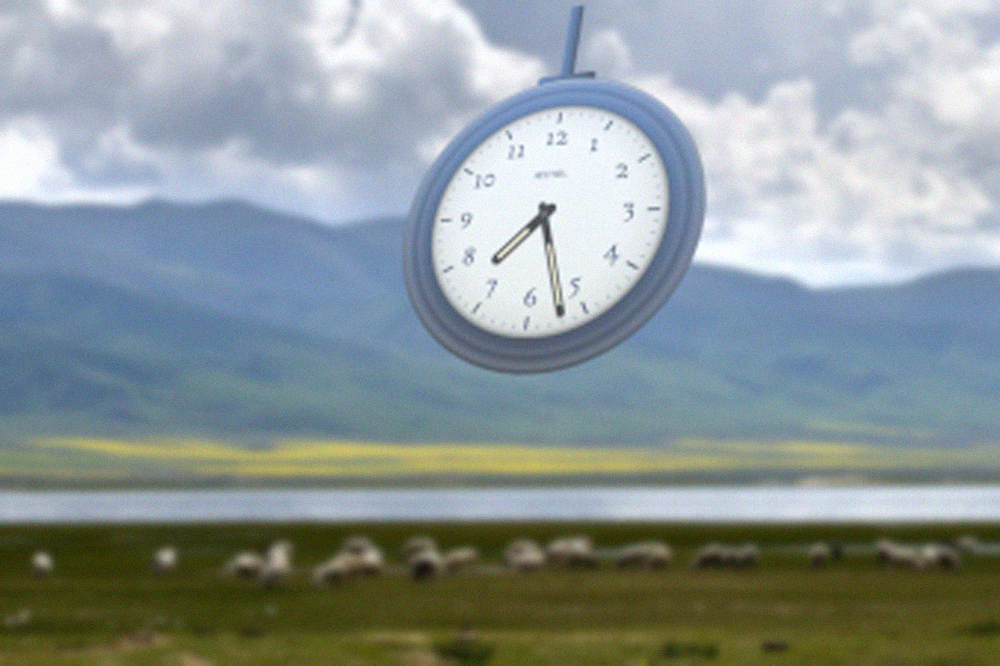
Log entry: 7:27
